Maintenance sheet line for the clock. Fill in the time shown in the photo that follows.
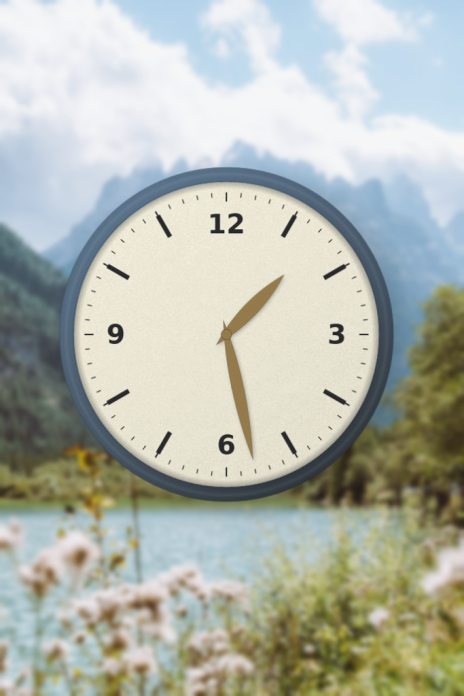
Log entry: 1:28
